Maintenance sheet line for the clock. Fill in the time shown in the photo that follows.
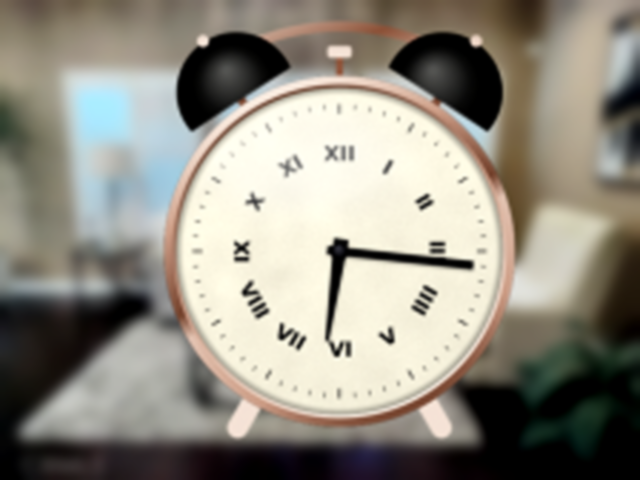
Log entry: 6:16
